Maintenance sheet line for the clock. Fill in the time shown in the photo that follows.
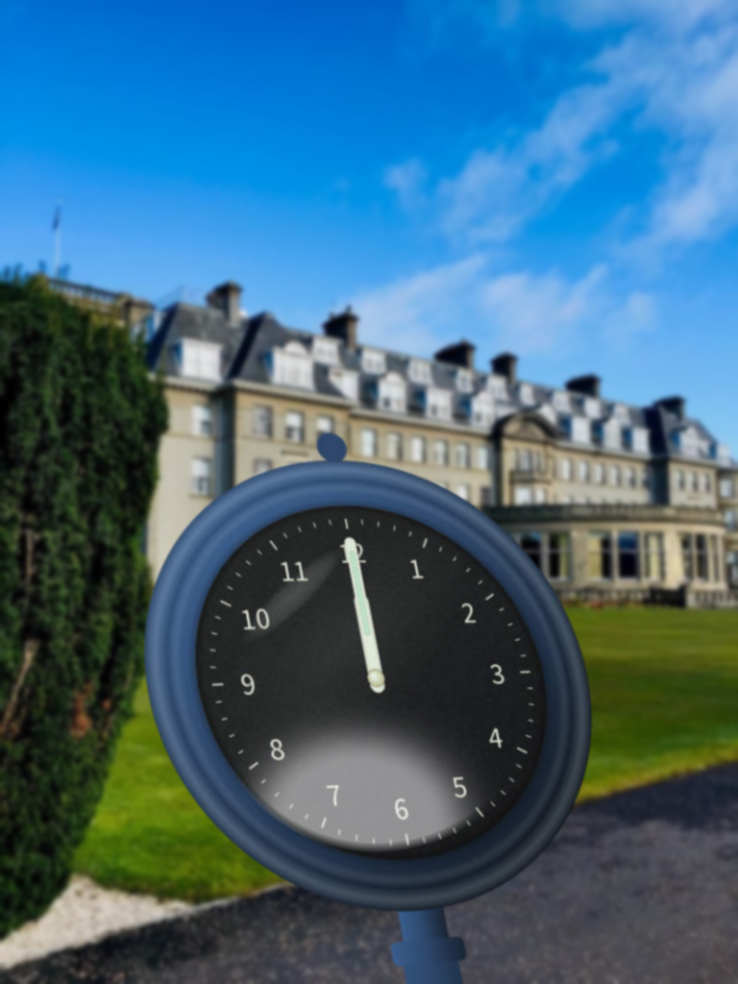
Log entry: 12:00
